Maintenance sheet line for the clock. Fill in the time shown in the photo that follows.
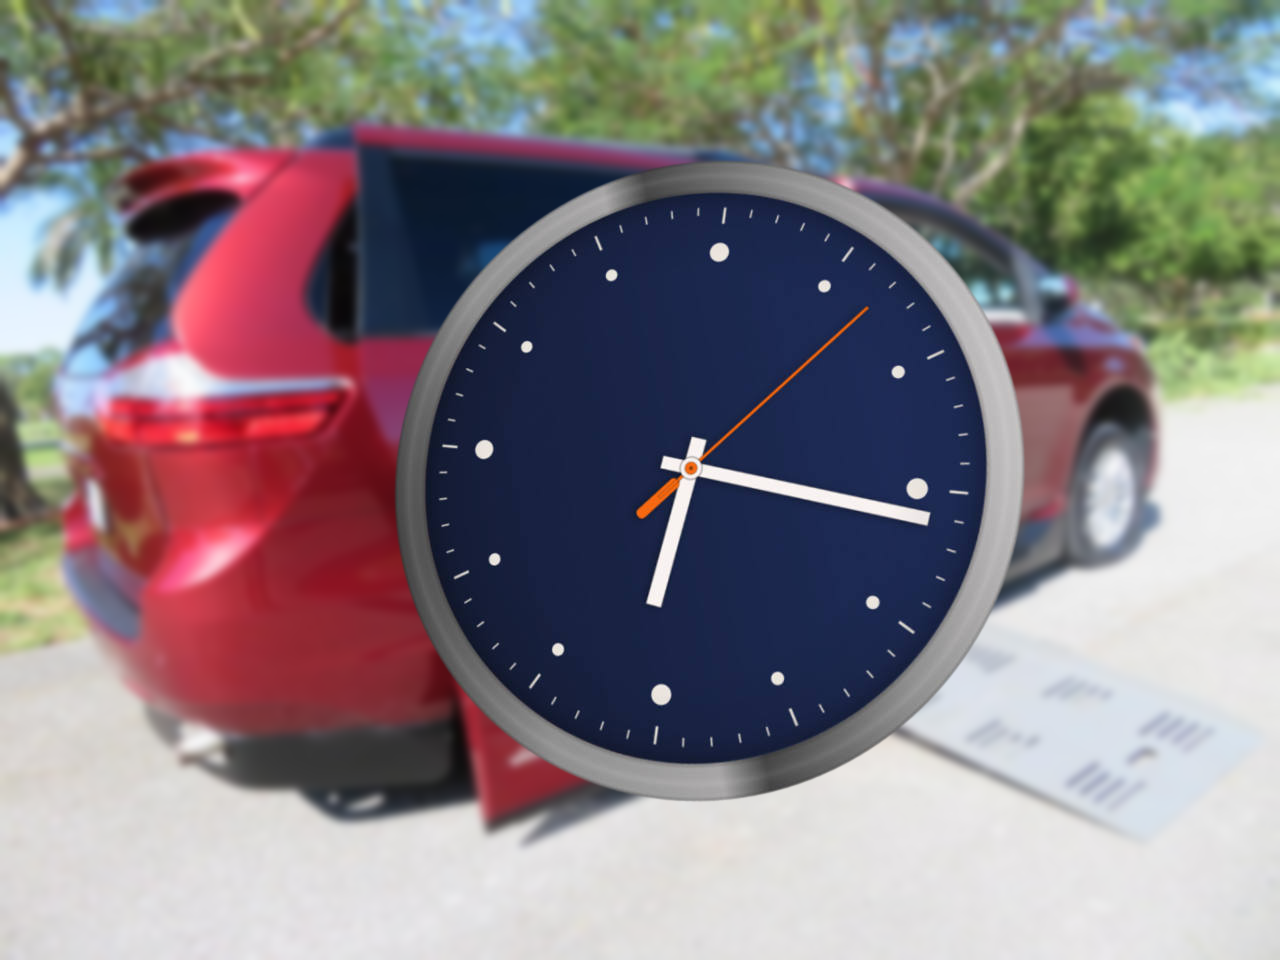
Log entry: 6:16:07
